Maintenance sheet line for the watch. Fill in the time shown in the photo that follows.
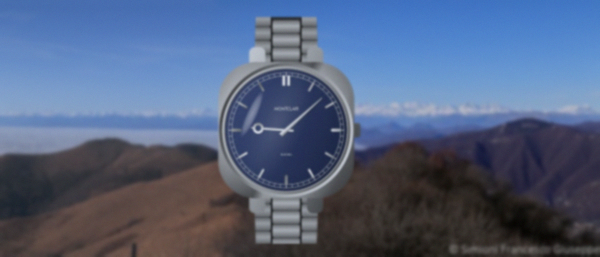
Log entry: 9:08
